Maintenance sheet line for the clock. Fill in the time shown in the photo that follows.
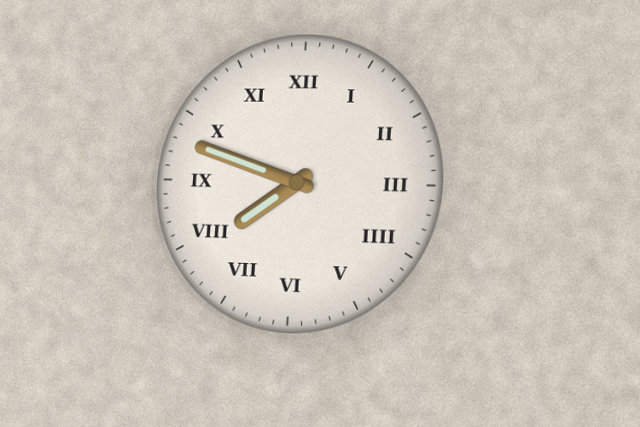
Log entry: 7:48
